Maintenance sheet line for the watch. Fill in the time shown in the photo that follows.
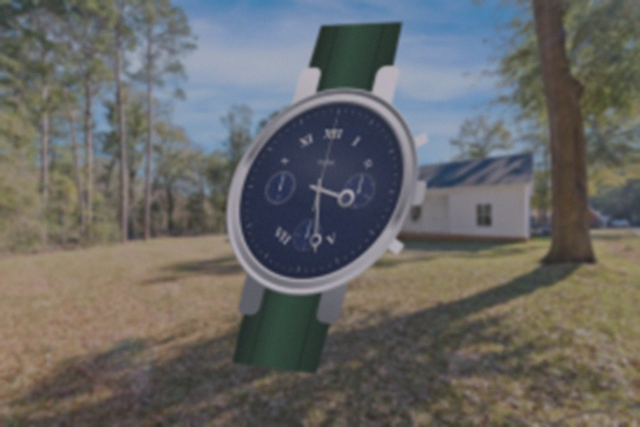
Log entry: 3:28
